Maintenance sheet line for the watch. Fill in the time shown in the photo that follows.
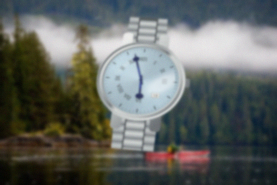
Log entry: 5:57
